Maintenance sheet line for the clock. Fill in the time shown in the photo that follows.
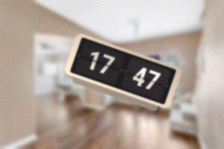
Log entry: 17:47
